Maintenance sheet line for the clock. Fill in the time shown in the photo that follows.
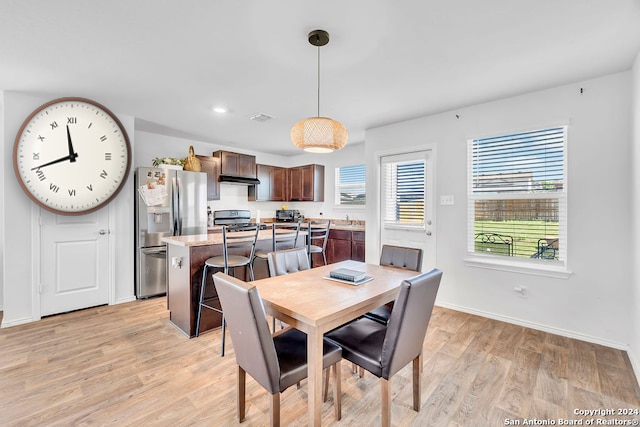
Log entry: 11:42
